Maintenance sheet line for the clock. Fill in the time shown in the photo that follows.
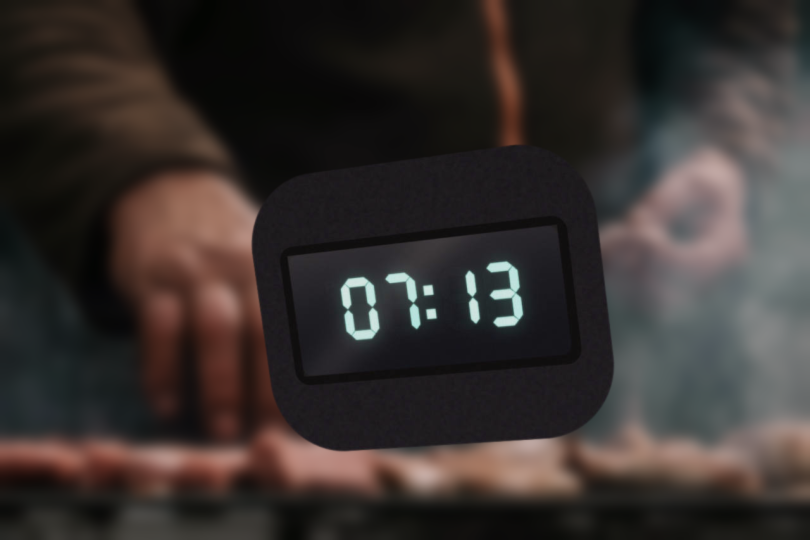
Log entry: 7:13
